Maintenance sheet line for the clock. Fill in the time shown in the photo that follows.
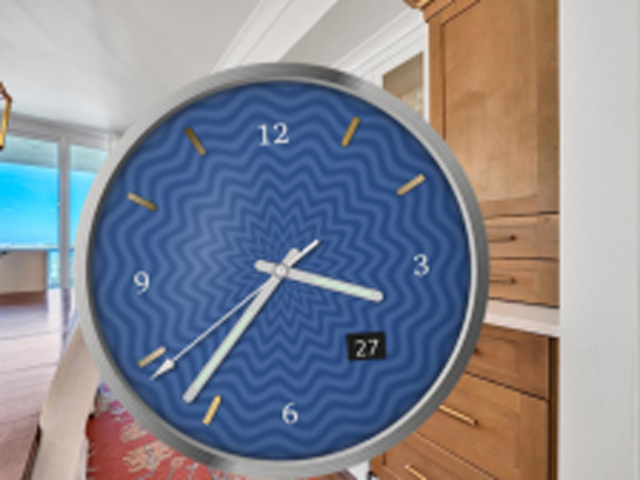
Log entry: 3:36:39
